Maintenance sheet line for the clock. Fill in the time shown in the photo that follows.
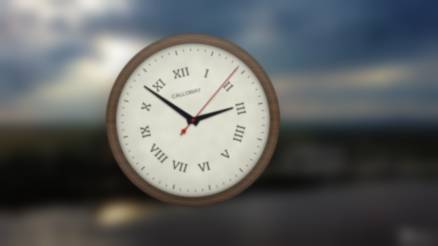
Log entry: 2:53:09
